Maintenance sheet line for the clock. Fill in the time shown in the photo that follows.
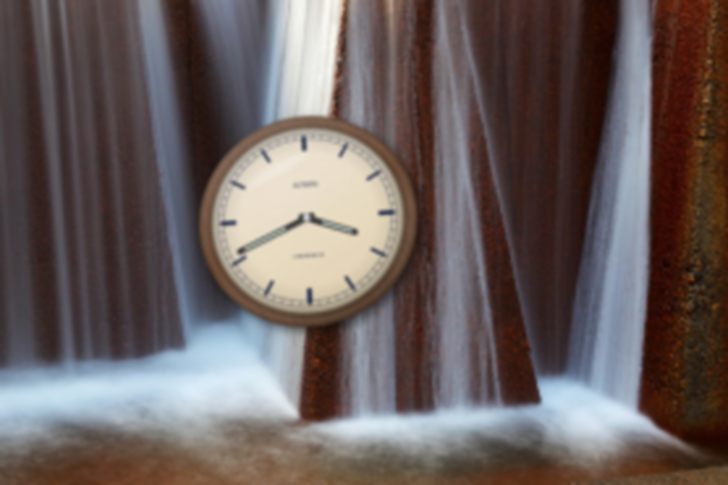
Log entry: 3:41
